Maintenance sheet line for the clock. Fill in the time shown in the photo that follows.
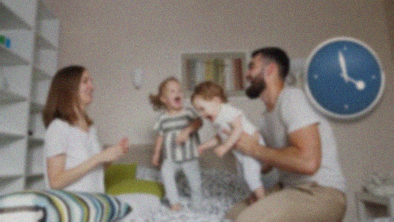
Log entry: 3:58
